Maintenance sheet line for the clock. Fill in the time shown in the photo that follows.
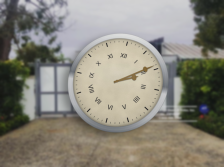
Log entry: 2:09
